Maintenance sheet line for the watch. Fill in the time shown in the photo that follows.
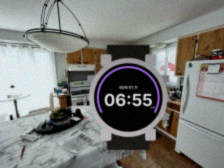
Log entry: 6:55
